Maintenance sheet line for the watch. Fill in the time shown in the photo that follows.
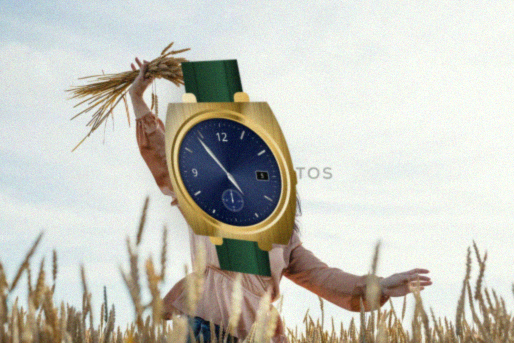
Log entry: 4:54
